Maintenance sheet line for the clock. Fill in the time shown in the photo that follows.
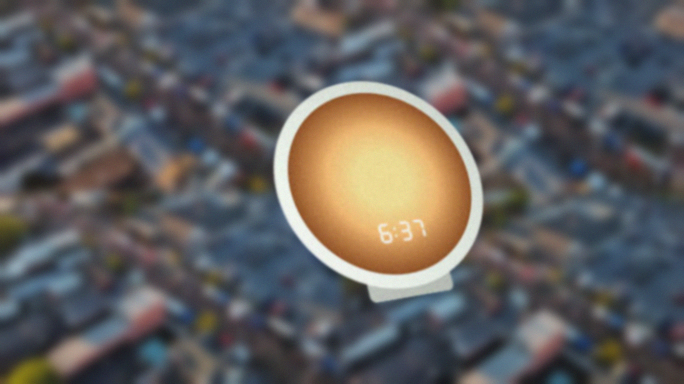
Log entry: 6:37
